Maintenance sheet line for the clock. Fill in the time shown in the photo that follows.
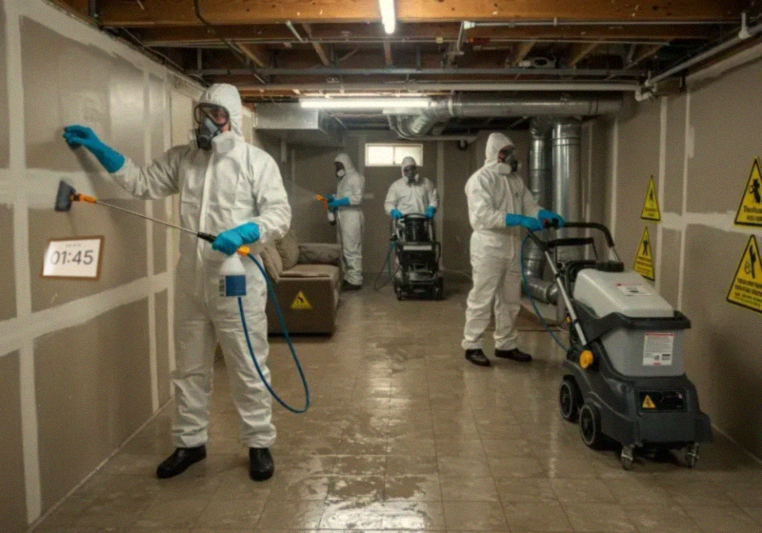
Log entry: 1:45
